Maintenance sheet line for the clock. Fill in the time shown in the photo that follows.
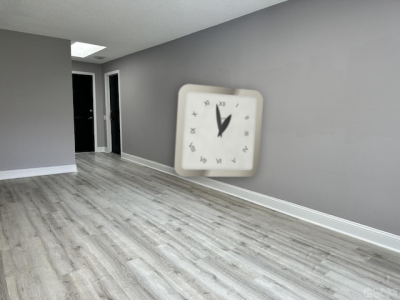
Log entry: 12:58
